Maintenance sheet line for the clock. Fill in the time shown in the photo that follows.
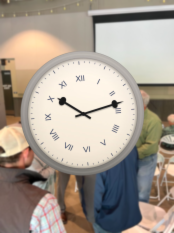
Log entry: 10:13
